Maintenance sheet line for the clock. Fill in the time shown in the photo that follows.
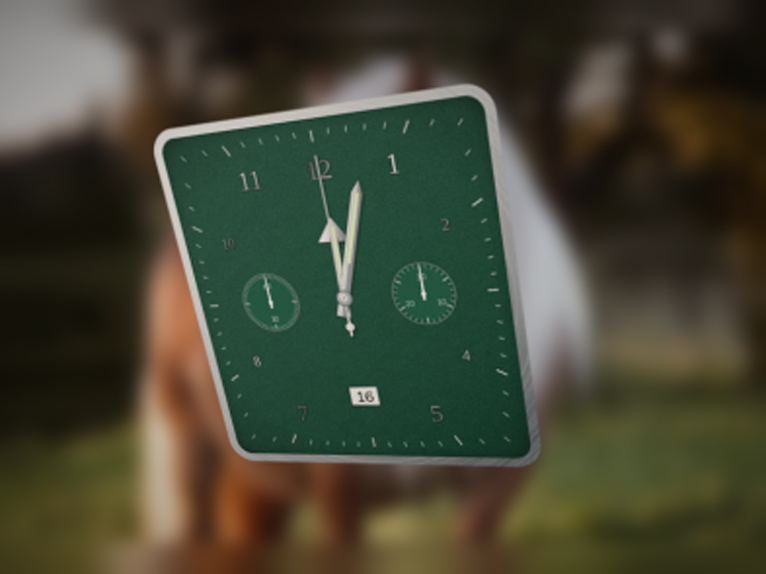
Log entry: 12:03
